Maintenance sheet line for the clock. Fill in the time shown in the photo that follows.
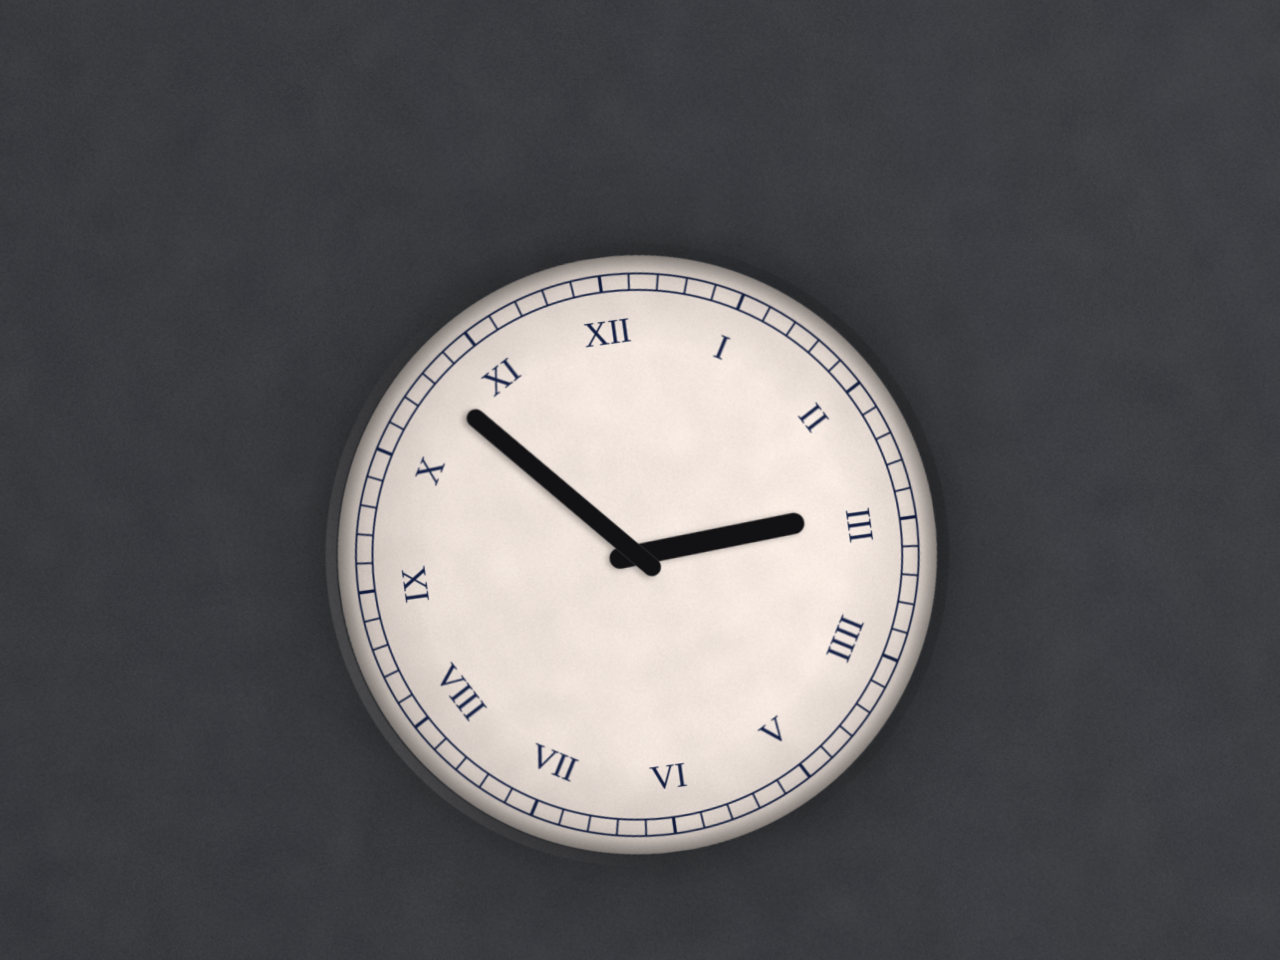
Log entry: 2:53
